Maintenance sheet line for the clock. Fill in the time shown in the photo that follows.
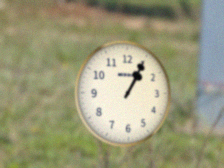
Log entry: 1:05
